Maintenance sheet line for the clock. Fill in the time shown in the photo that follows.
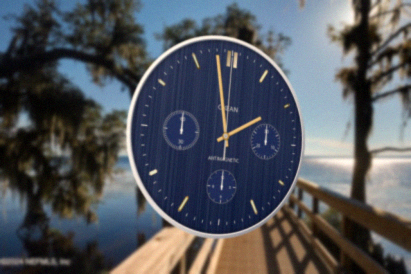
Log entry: 1:58
